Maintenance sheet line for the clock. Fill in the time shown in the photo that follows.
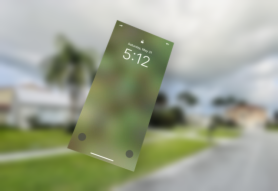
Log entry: 5:12
